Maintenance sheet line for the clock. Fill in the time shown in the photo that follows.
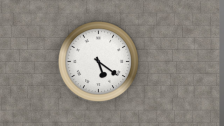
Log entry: 5:21
